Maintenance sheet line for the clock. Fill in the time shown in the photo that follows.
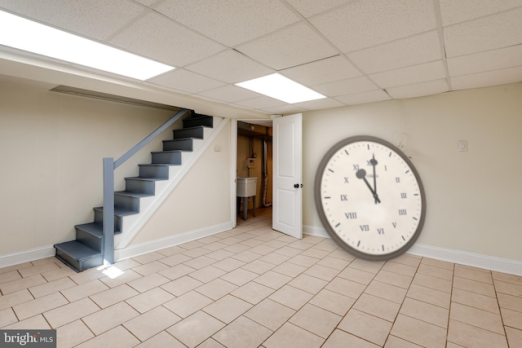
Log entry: 11:01
